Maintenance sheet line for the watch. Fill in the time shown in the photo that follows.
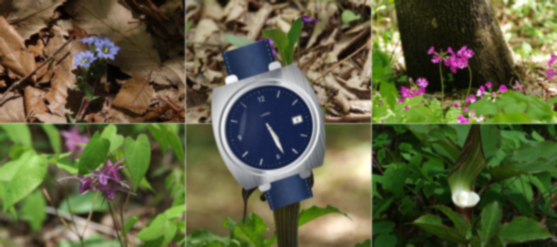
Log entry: 5:28
